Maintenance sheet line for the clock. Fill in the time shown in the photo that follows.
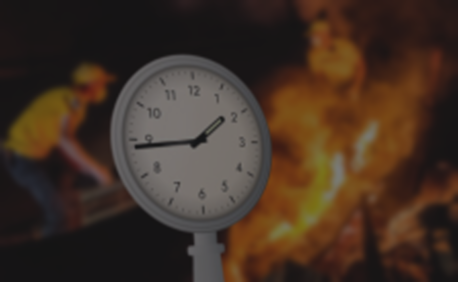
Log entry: 1:44
